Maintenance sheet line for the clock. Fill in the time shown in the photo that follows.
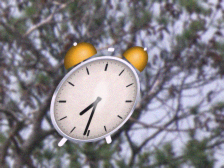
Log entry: 7:31
